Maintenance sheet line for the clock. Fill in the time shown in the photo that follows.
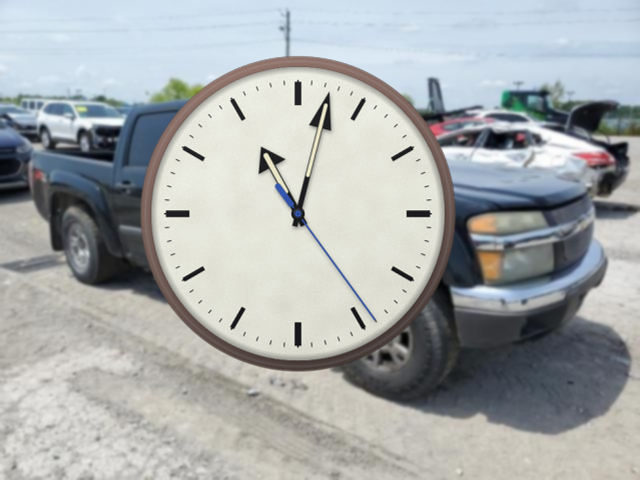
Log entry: 11:02:24
